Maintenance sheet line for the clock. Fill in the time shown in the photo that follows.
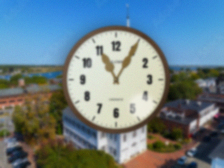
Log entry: 11:05
